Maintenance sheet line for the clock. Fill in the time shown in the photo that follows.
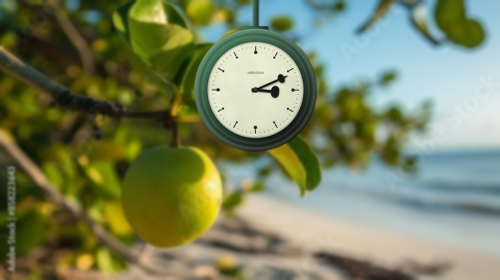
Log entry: 3:11
